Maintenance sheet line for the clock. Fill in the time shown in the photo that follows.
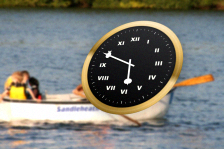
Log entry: 5:49
